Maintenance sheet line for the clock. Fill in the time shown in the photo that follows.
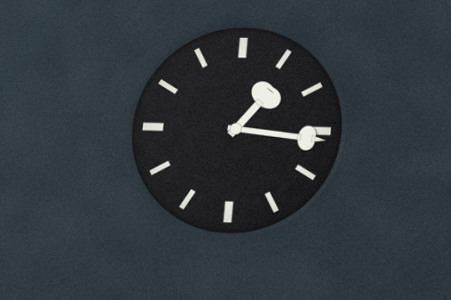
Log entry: 1:16
